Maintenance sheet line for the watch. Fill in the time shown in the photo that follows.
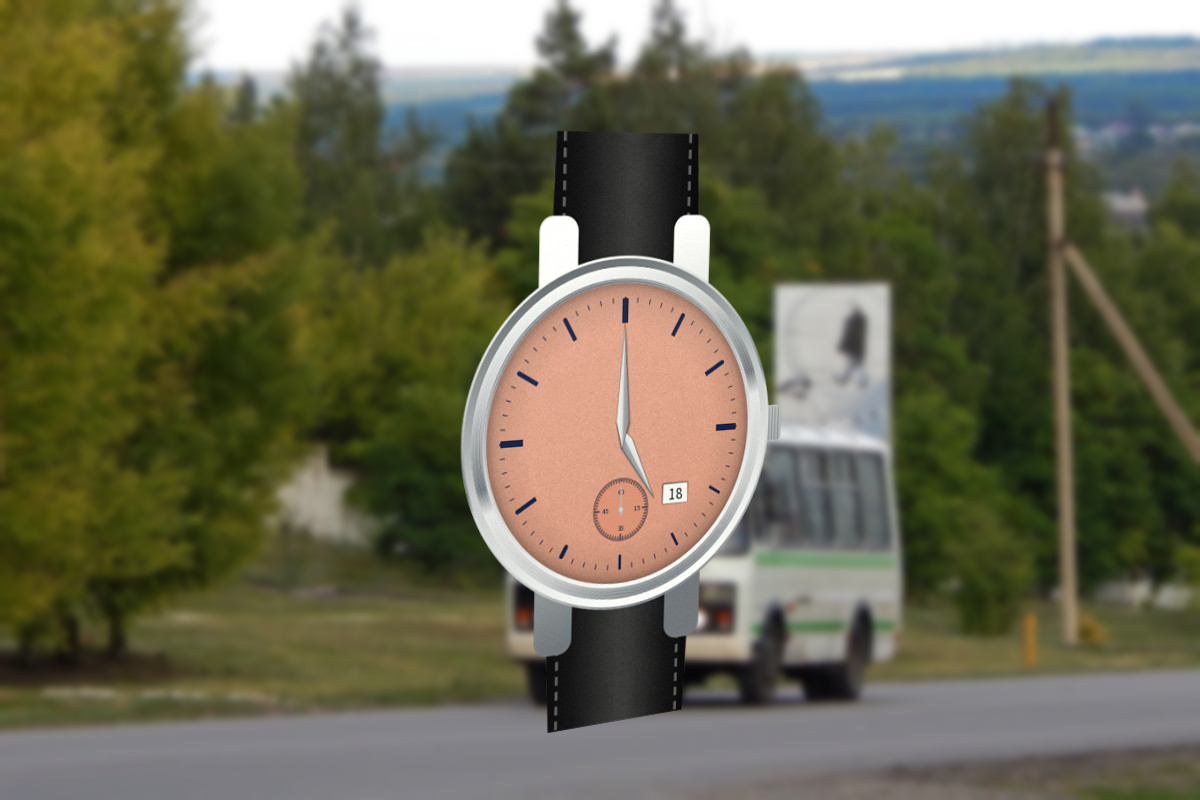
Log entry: 5:00
